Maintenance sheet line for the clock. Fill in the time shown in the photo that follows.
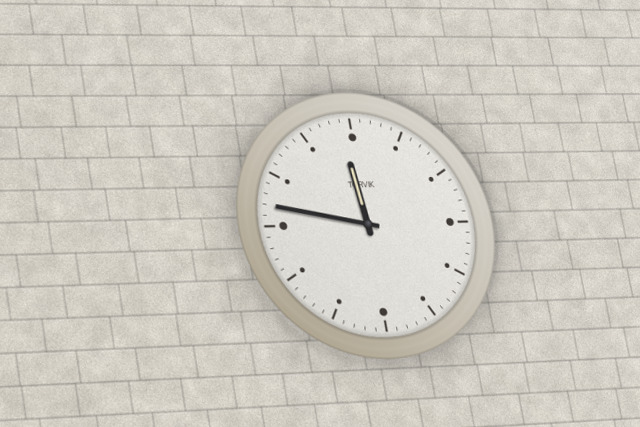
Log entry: 11:47
